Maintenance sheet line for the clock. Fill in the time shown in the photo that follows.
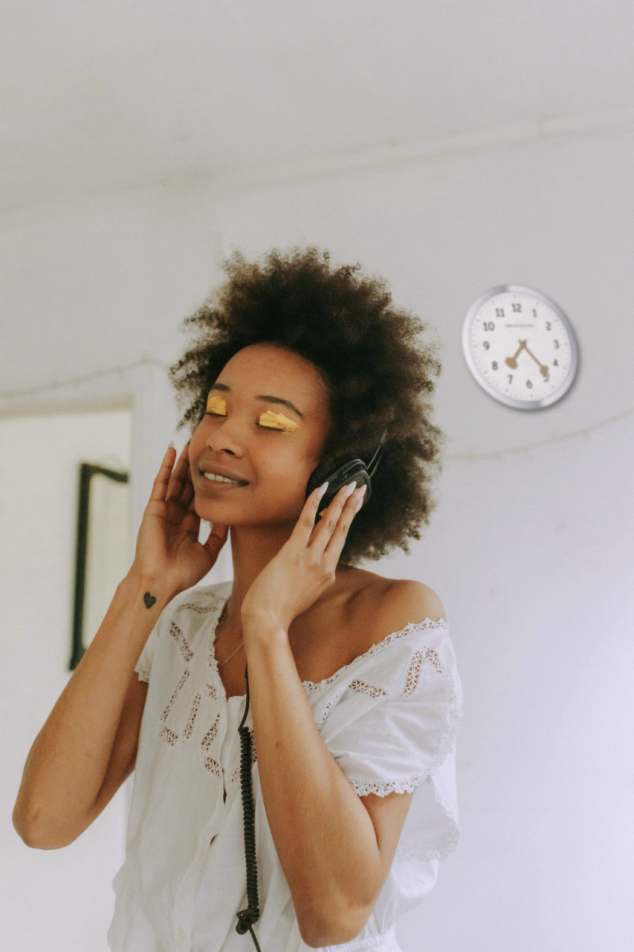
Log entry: 7:24
